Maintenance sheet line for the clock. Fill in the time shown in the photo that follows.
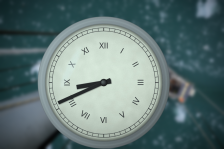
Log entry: 8:41
